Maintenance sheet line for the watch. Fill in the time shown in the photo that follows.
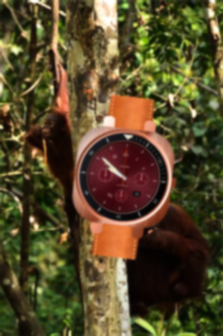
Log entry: 9:51
